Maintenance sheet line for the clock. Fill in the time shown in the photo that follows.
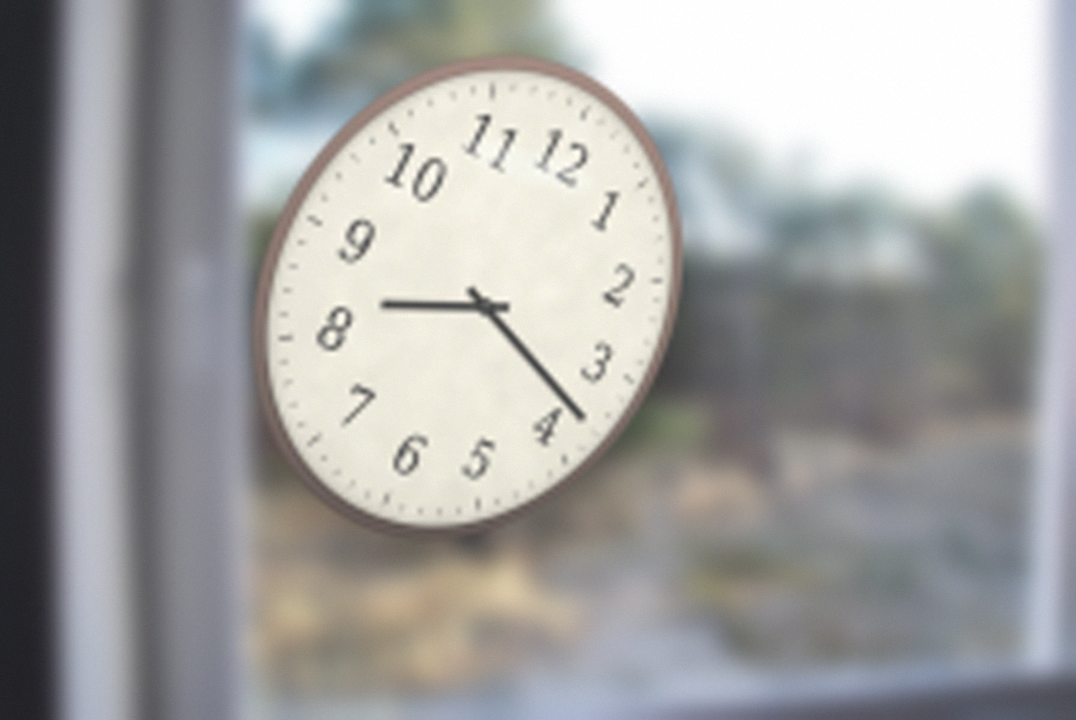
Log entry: 8:18
